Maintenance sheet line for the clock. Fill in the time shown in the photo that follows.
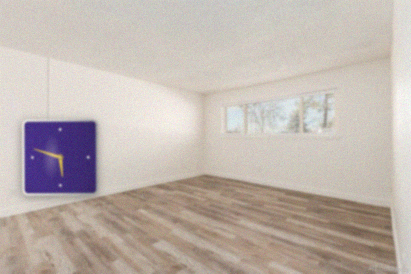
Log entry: 5:48
